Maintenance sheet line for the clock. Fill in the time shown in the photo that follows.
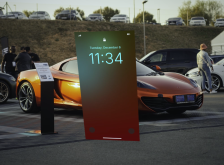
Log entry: 11:34
